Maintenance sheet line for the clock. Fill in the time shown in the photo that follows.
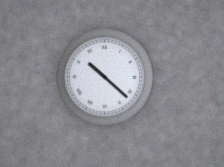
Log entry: 10:22
